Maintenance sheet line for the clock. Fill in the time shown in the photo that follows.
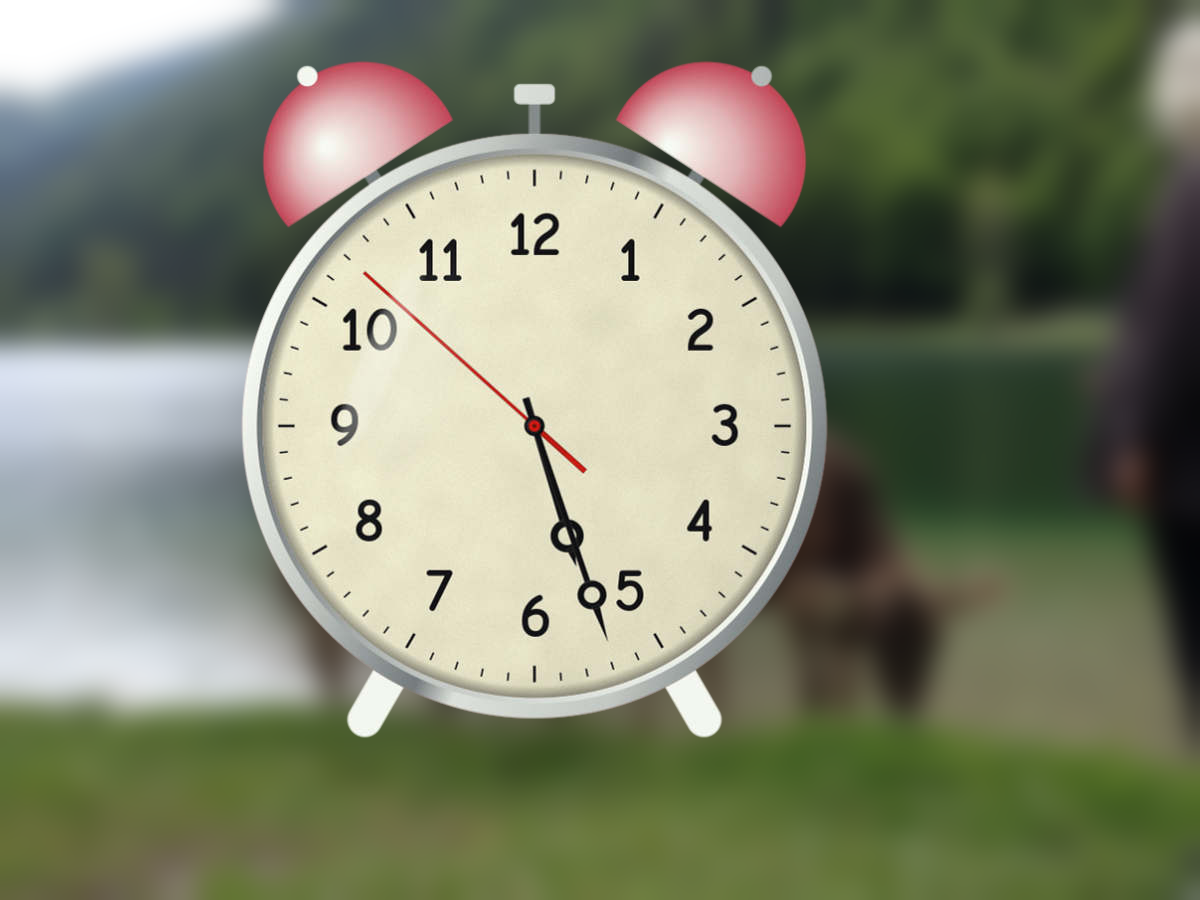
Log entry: 5:26:52
